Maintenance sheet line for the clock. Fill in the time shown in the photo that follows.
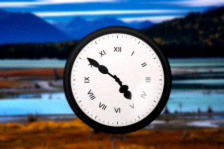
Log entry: 4:51
